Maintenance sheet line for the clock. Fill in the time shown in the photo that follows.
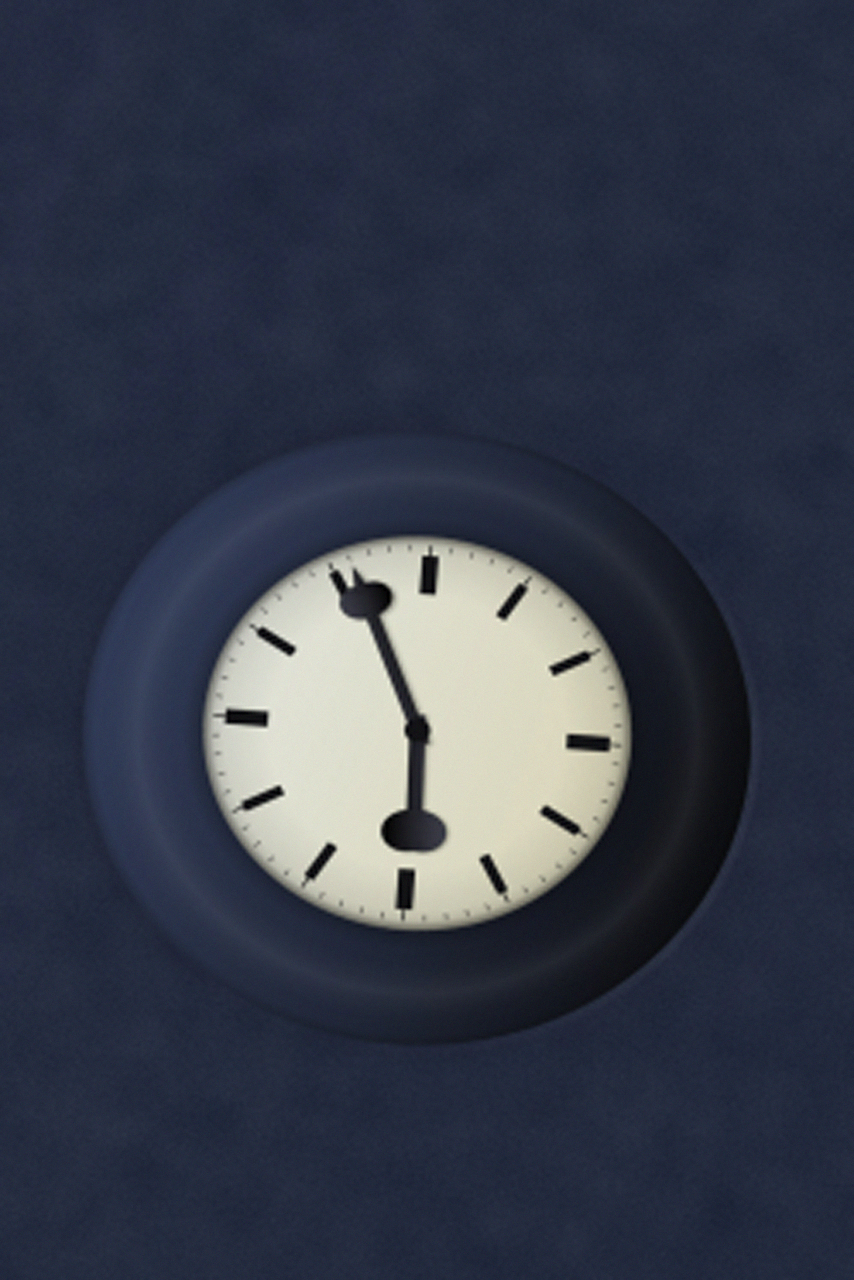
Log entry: 5:56
